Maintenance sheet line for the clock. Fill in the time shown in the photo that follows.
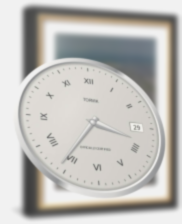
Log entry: 3:36
